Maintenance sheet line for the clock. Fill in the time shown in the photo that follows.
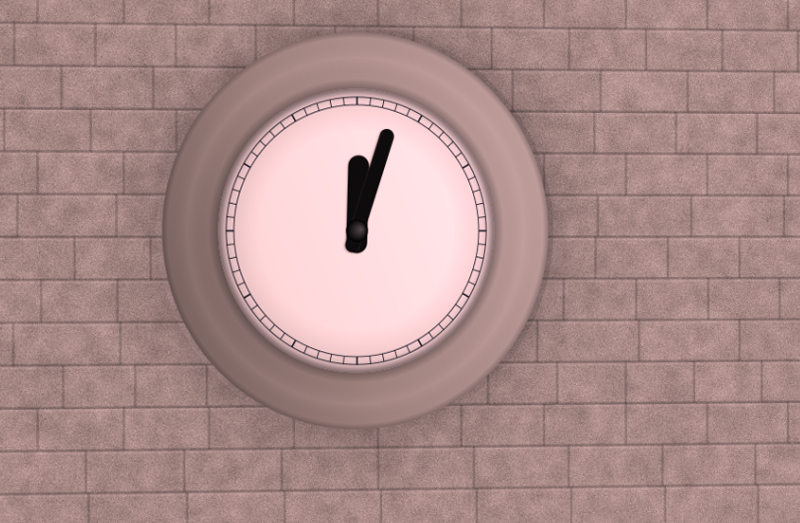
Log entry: 12:03
